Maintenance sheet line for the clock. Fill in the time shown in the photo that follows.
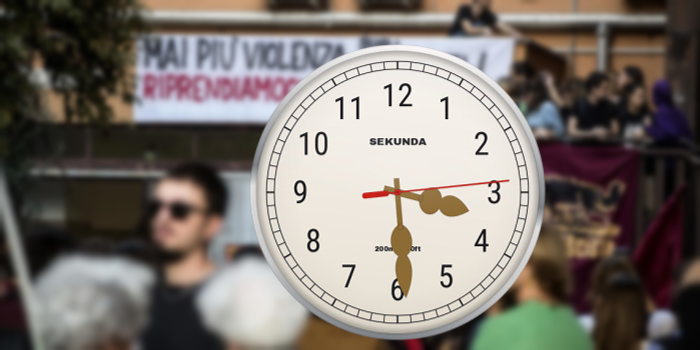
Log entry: 3:29:14
